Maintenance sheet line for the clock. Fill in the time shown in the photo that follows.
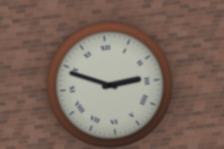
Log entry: 2:49
